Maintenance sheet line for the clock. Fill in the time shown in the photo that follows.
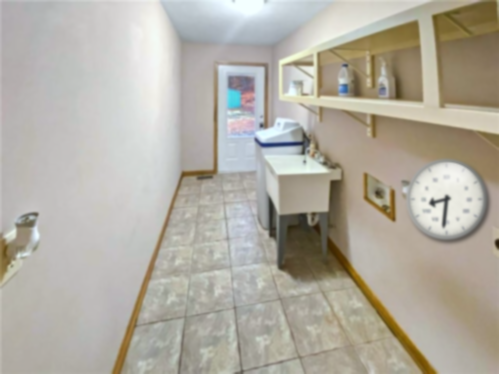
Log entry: 8:31
